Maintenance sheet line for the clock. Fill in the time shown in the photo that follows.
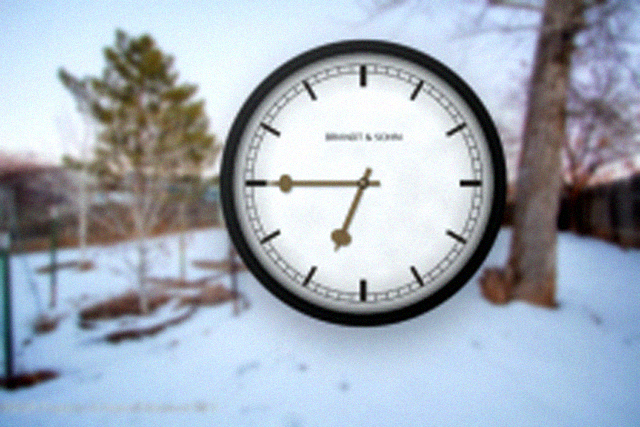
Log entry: 6:45
